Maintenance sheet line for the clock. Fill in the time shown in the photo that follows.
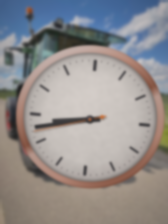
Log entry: 8:42:42
